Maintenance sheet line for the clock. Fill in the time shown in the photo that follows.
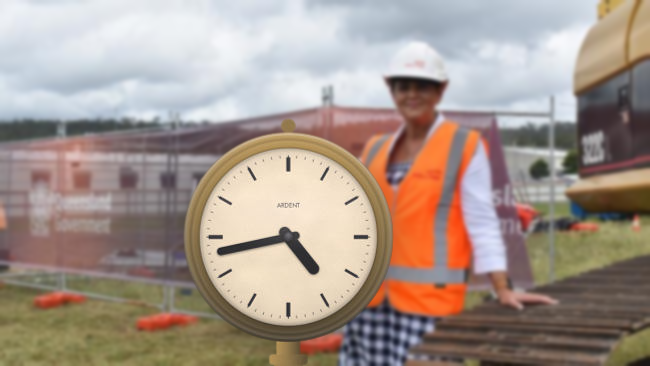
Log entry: 4:43
